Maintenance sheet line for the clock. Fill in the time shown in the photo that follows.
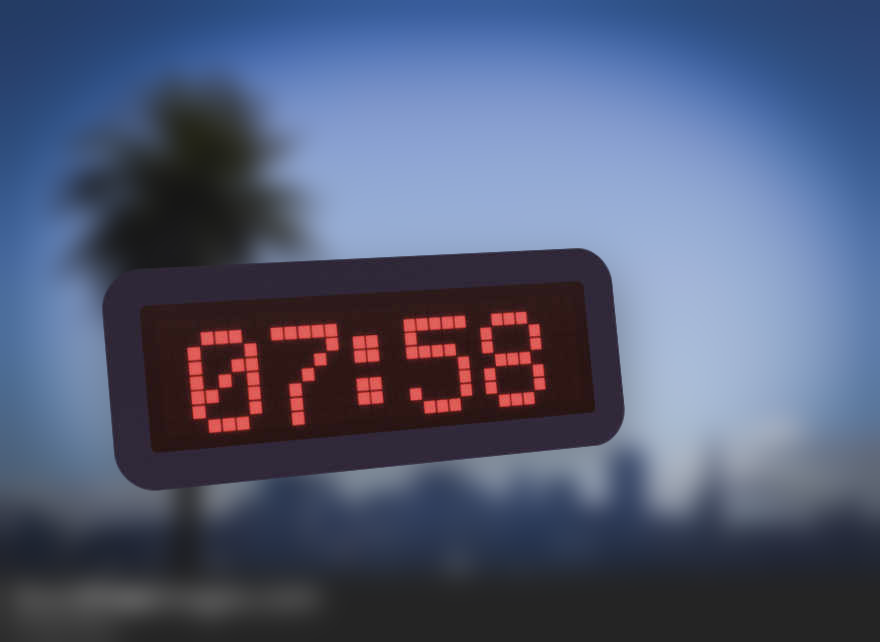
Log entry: 7:58
